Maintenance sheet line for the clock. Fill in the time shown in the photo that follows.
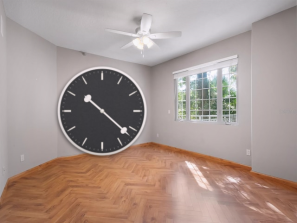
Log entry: 10:22
